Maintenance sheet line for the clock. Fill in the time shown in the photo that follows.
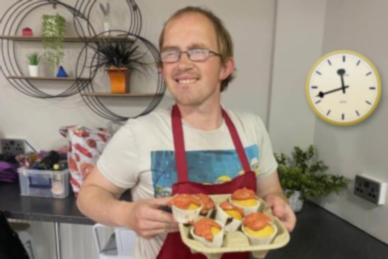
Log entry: 11:42
